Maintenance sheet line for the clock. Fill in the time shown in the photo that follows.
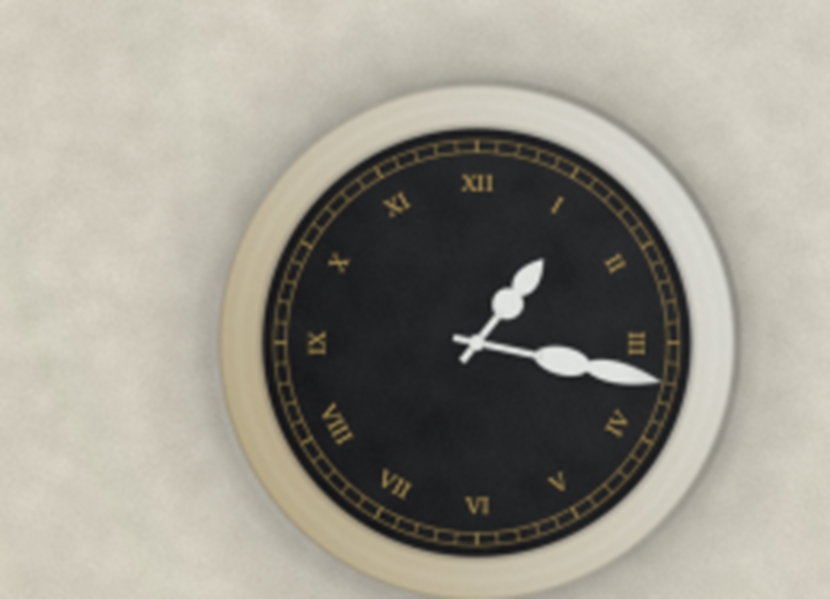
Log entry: 1:17
